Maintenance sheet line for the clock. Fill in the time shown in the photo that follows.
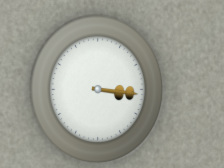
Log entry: 3:16
